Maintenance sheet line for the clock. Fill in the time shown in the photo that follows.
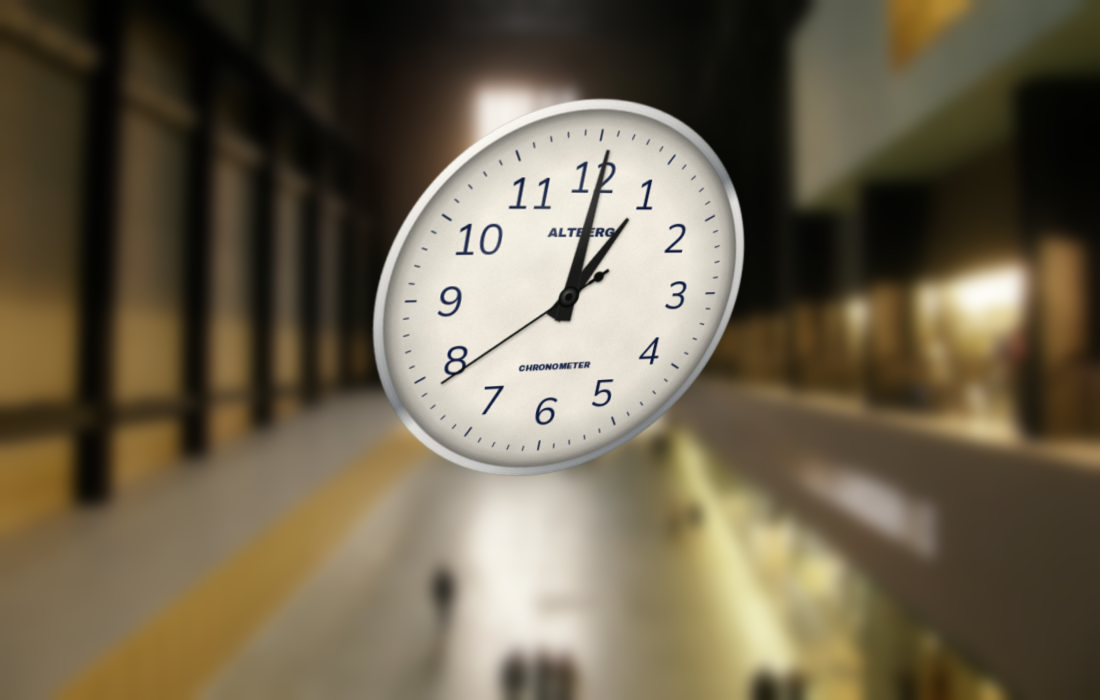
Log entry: 1:00:39
